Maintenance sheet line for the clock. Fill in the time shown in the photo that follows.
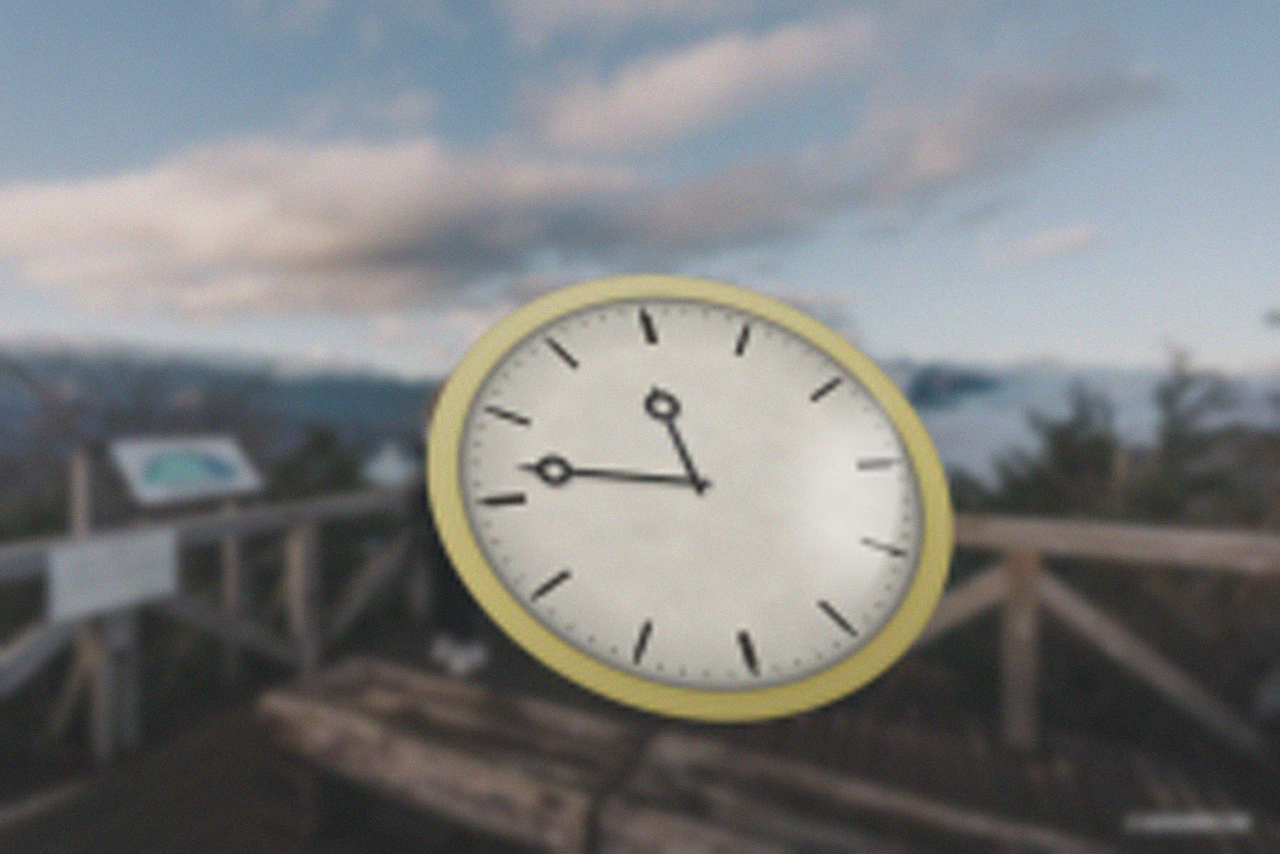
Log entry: 11:47
